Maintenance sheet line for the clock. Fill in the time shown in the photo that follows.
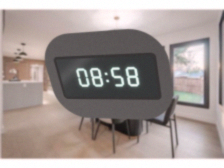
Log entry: 8:58
